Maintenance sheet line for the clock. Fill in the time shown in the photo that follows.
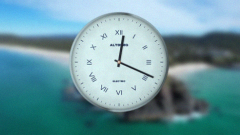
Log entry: 12:19
